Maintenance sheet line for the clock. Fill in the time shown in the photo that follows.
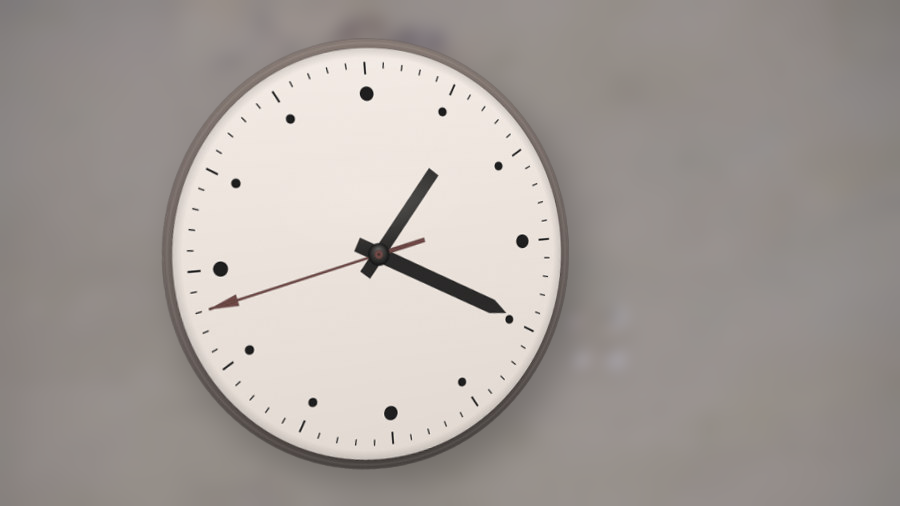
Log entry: 1:19:43
